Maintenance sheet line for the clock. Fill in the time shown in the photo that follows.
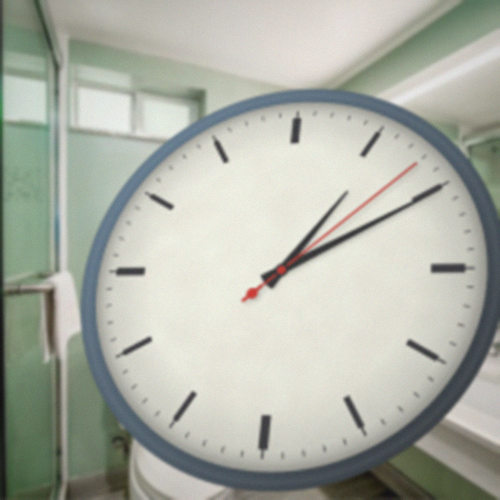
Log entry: 1:10:08
